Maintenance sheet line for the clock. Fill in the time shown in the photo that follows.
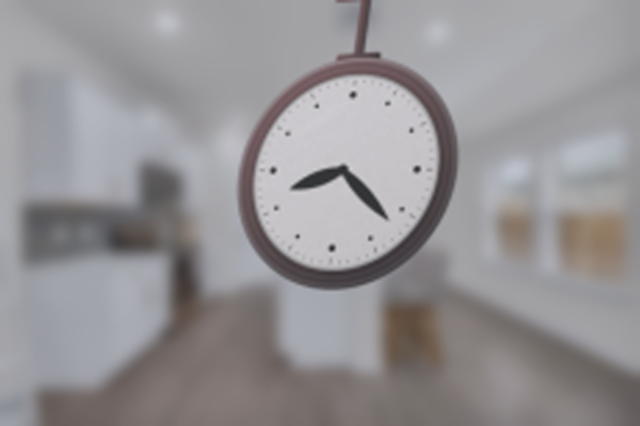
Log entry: 8:22
